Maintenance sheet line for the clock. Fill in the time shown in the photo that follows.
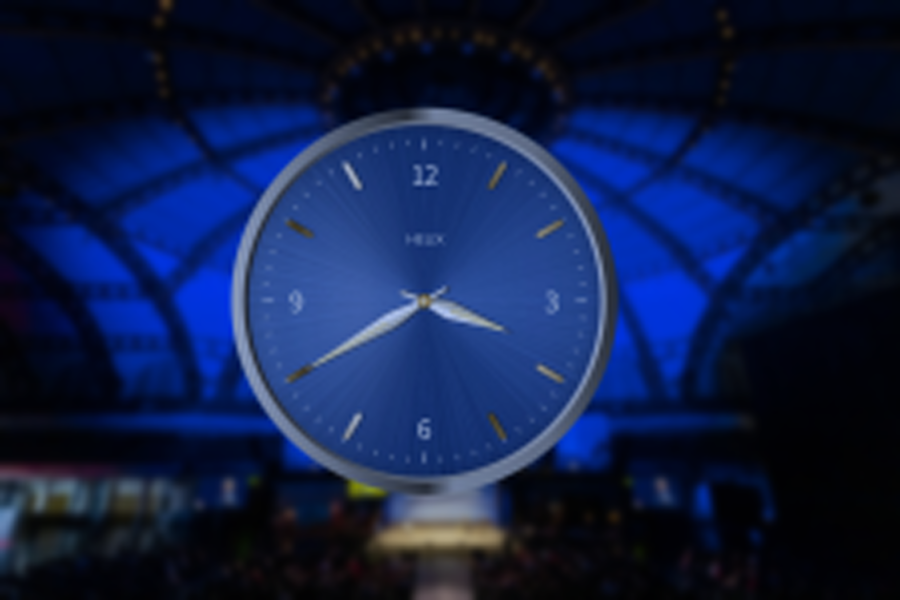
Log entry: 3:40
